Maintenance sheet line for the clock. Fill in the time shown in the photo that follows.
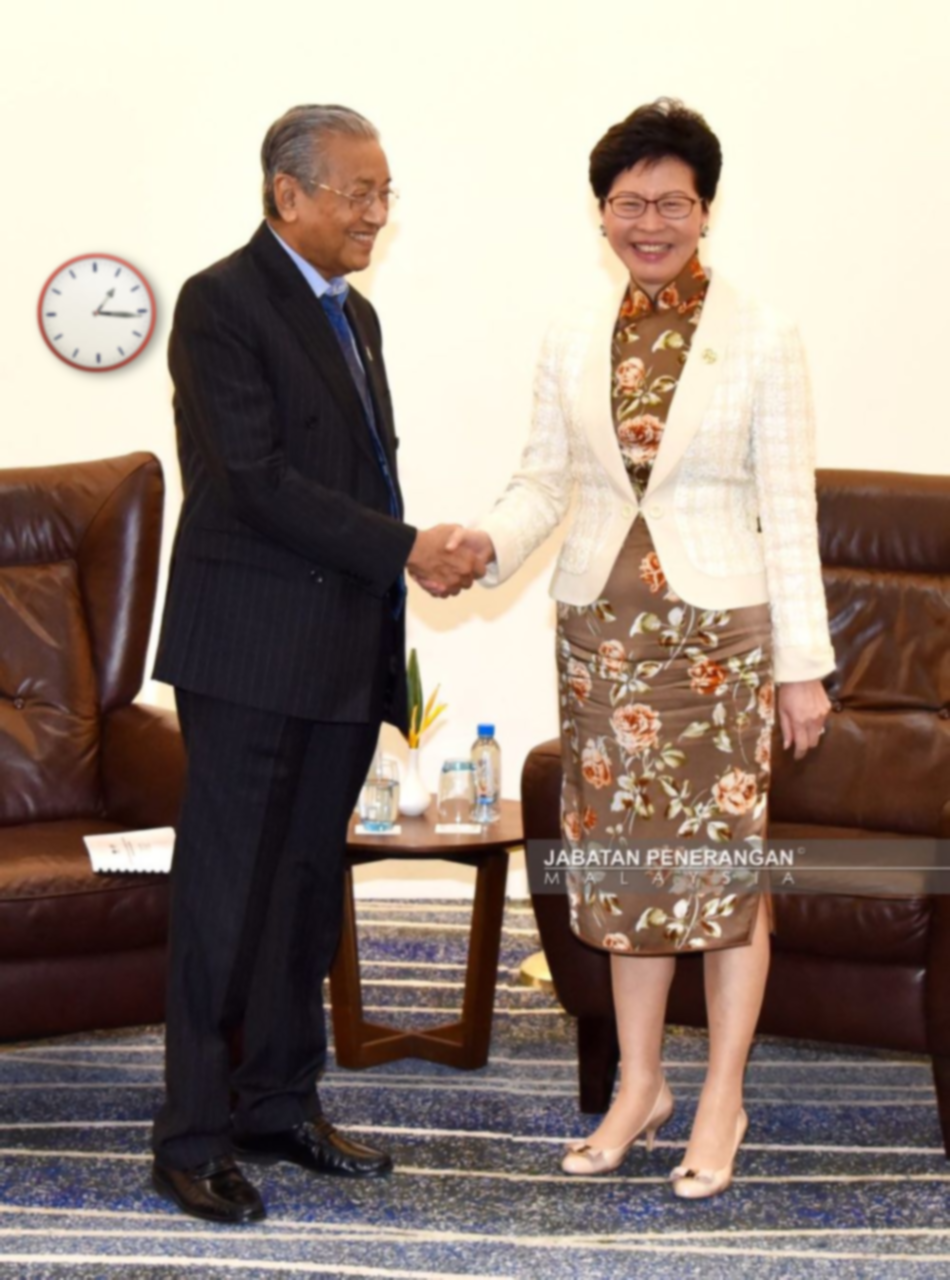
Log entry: 1:16
